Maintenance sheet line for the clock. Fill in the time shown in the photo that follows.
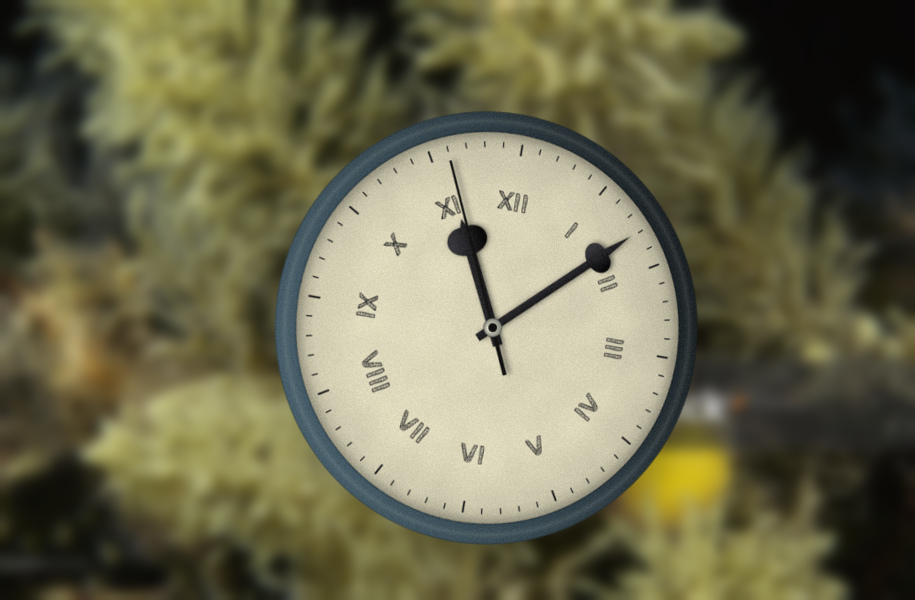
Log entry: 11:07:56
